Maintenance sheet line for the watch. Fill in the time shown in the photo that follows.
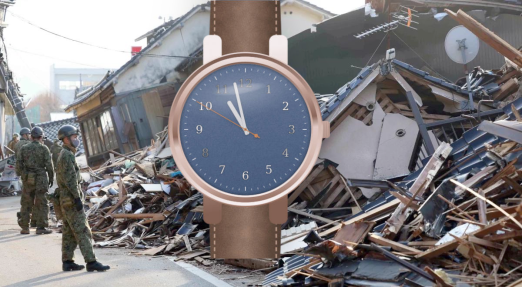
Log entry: 10:57:50
